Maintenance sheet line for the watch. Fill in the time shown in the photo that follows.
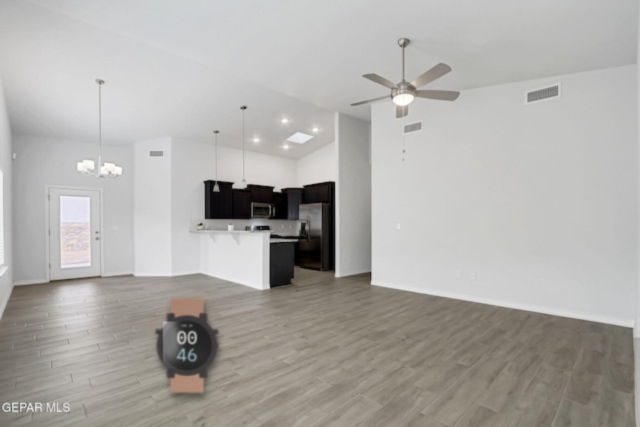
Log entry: 0:46
